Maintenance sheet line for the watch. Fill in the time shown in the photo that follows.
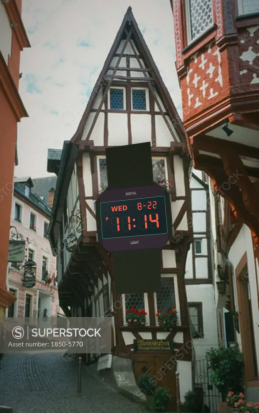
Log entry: 11:14
